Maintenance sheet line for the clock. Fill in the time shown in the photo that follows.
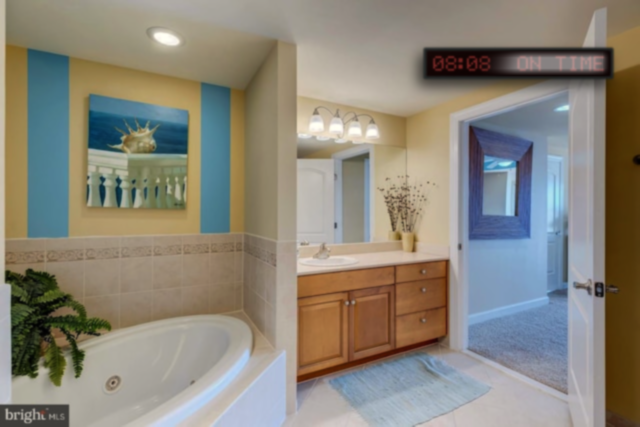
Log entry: 8:08
